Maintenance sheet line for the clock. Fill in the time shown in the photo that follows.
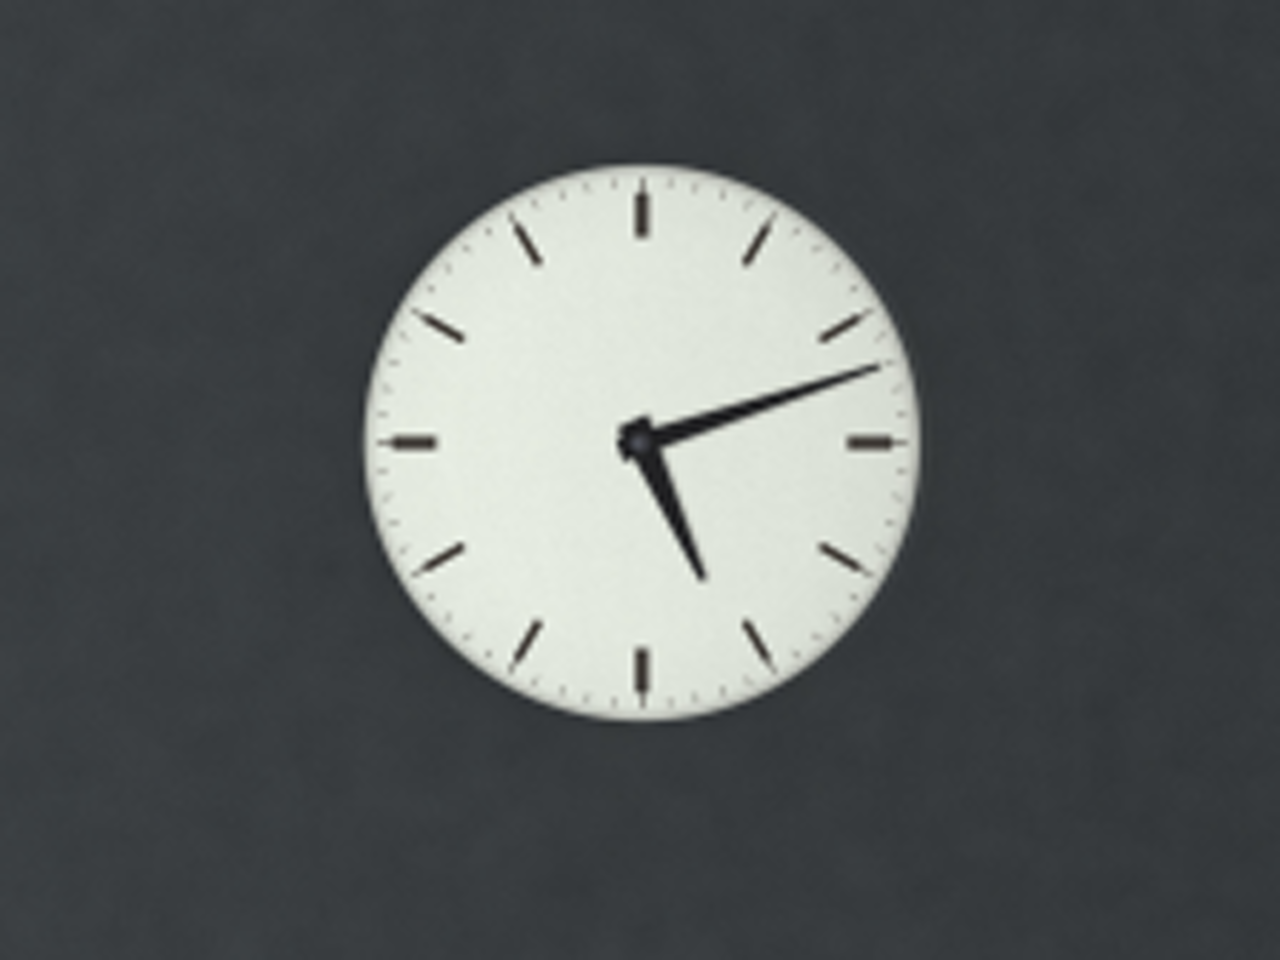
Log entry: 5:12
